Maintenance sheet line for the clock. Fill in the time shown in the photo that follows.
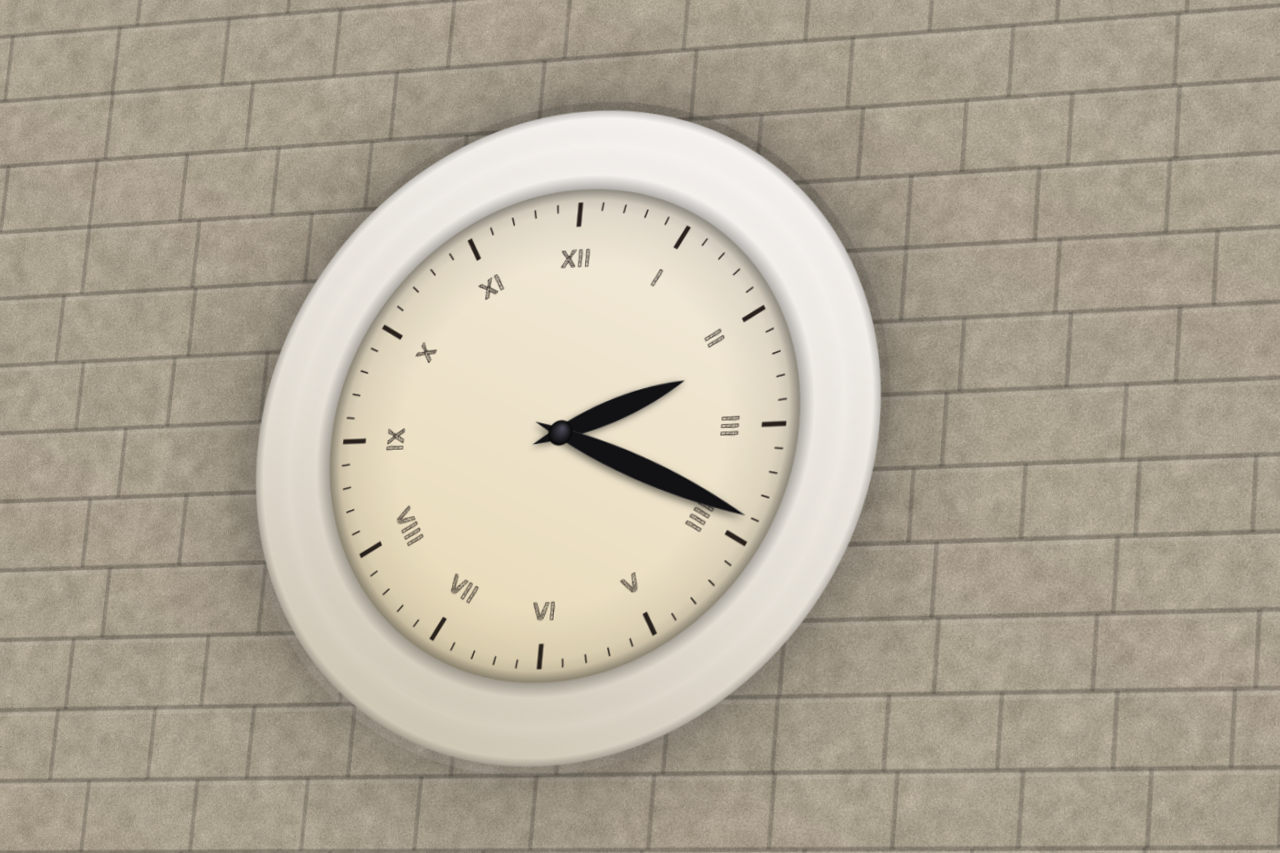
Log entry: 2:19
